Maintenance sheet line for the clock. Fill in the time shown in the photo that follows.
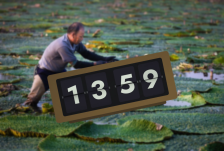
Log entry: 13:59
